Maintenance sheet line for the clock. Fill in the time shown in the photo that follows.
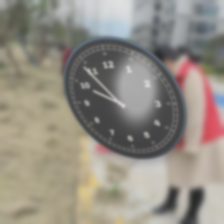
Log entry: 9:54
